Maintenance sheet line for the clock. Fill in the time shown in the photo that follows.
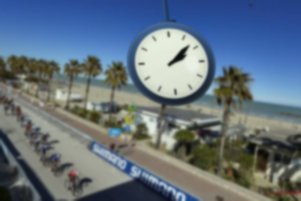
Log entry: 2:08
